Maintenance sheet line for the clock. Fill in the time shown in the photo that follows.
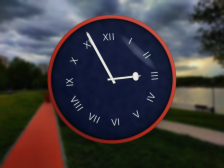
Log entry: 2:56
